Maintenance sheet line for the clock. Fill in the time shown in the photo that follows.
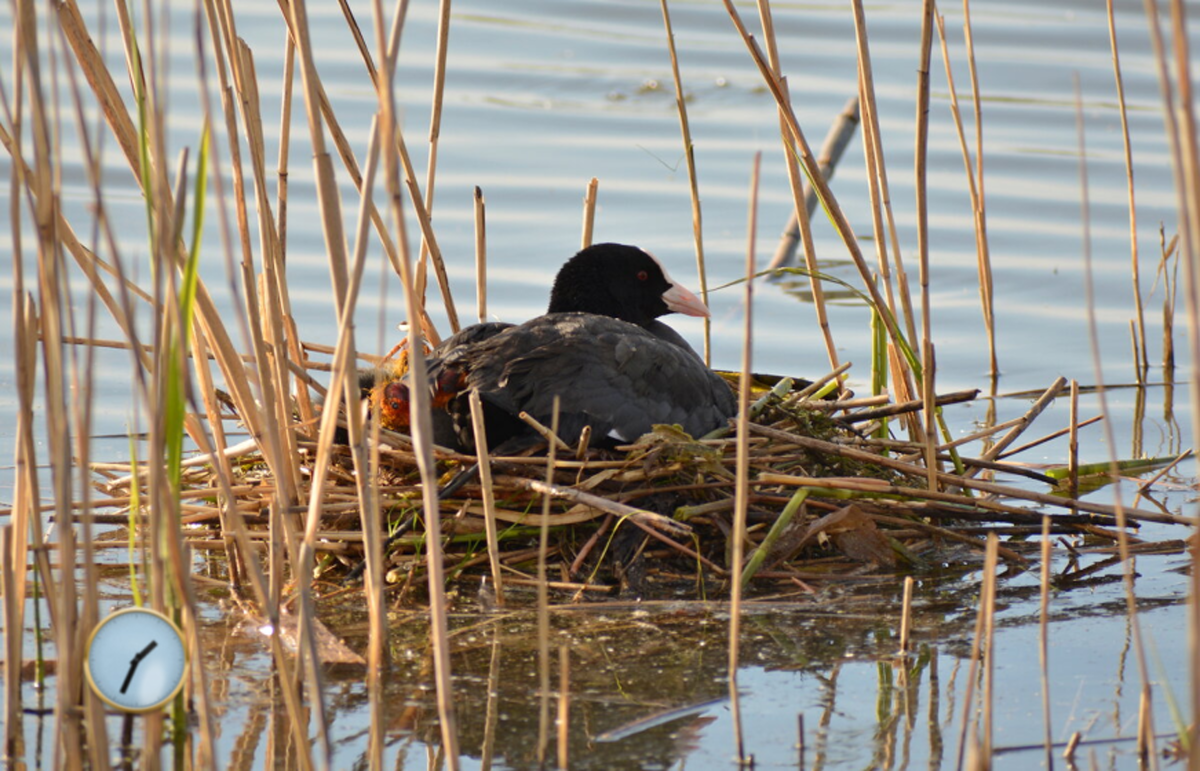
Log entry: 1:34
